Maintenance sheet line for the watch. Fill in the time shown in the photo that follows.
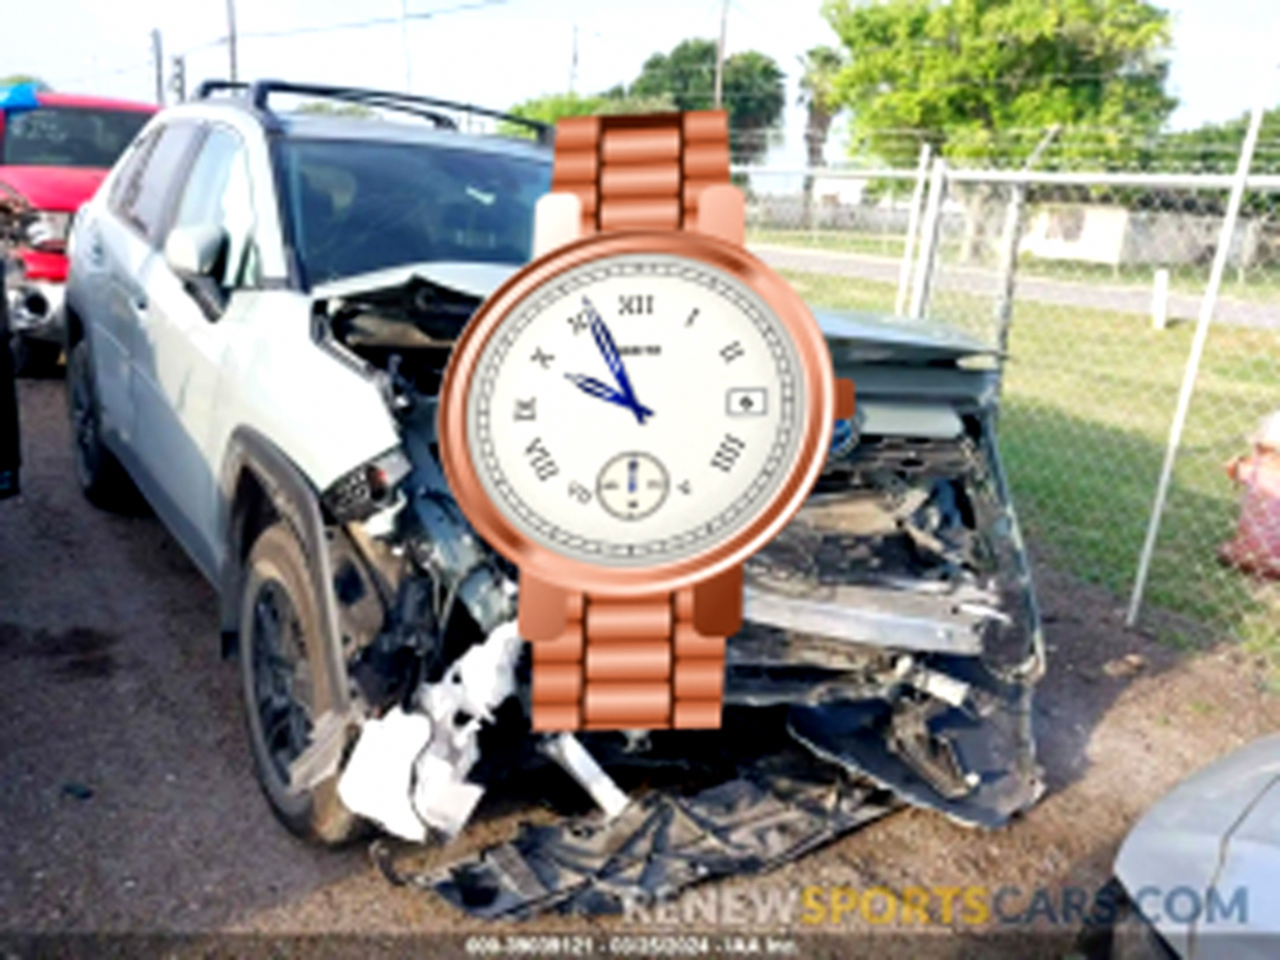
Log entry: 9:56
